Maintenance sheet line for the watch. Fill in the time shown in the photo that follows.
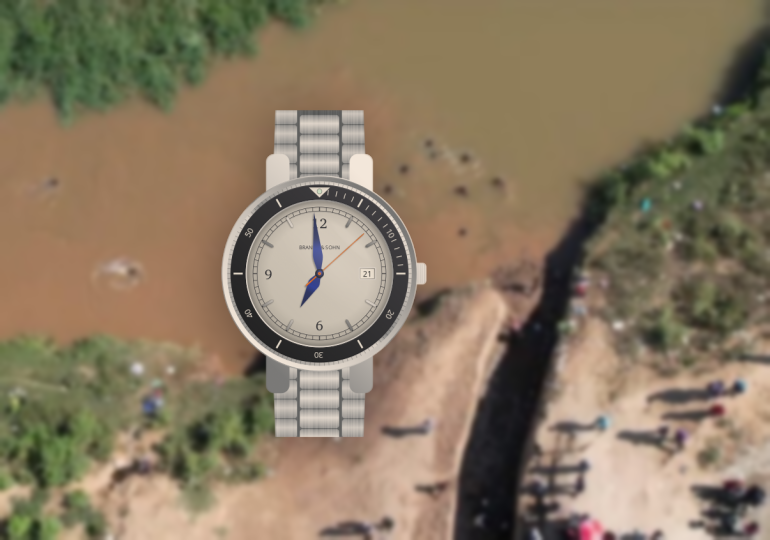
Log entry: 6:59:08
